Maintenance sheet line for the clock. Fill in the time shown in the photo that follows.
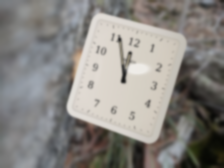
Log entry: 11:56
